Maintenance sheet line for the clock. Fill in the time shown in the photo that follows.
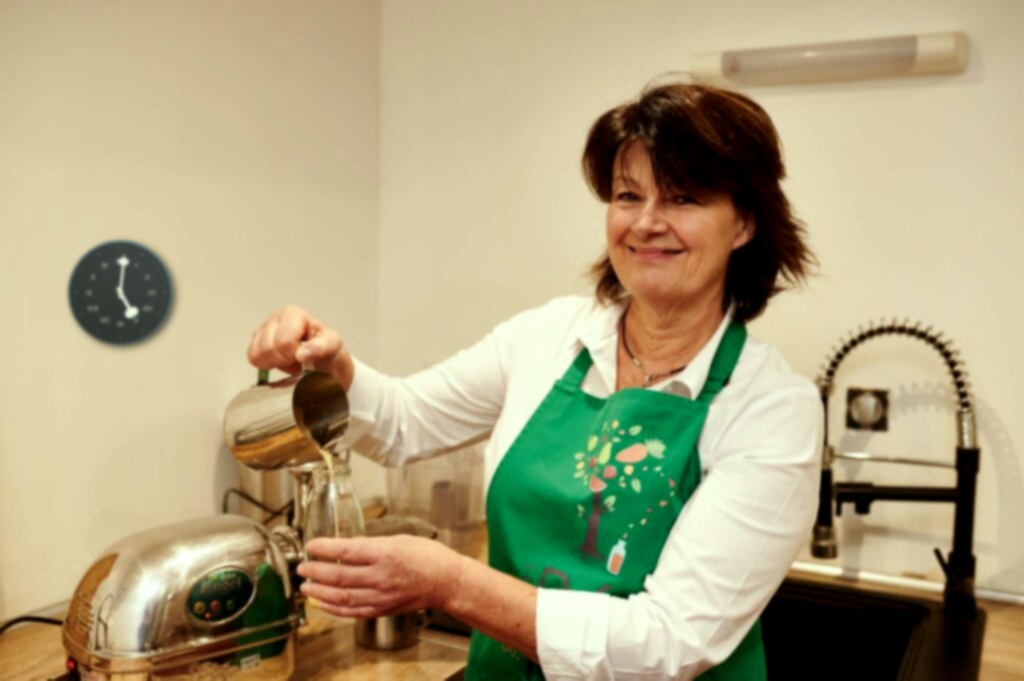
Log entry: 5:01
